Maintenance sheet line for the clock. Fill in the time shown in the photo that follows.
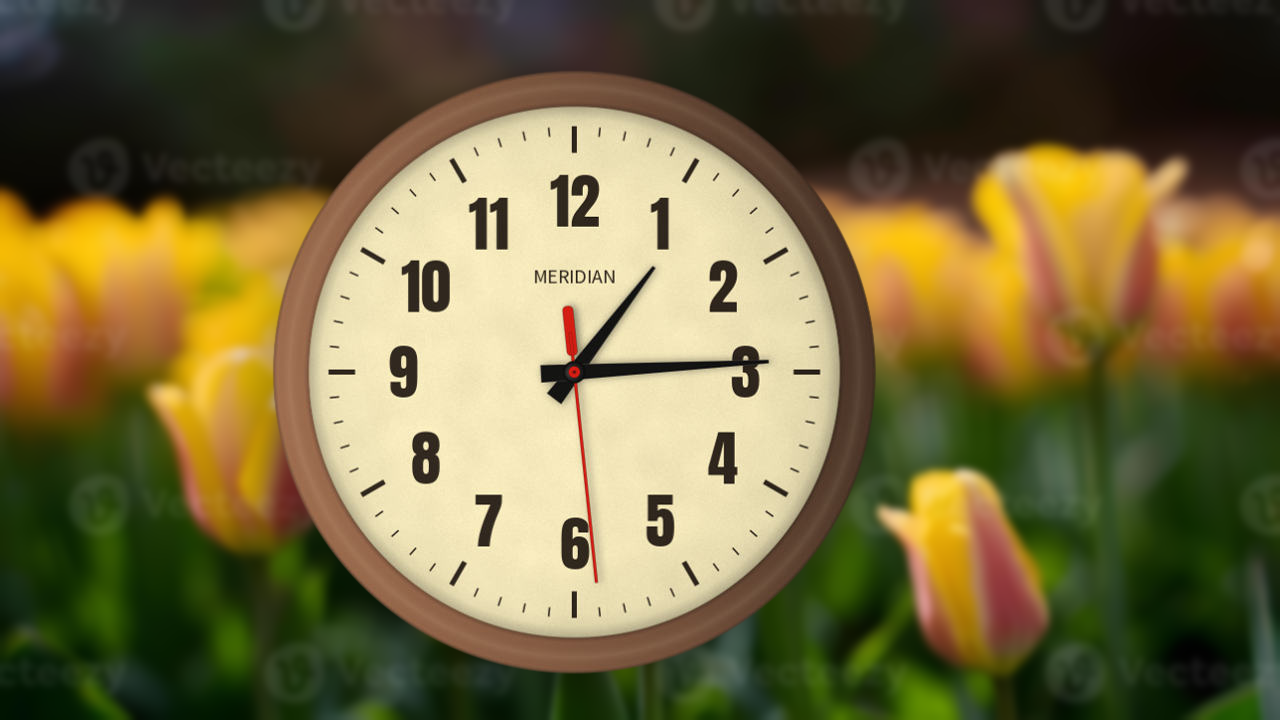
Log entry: 1:14:29
